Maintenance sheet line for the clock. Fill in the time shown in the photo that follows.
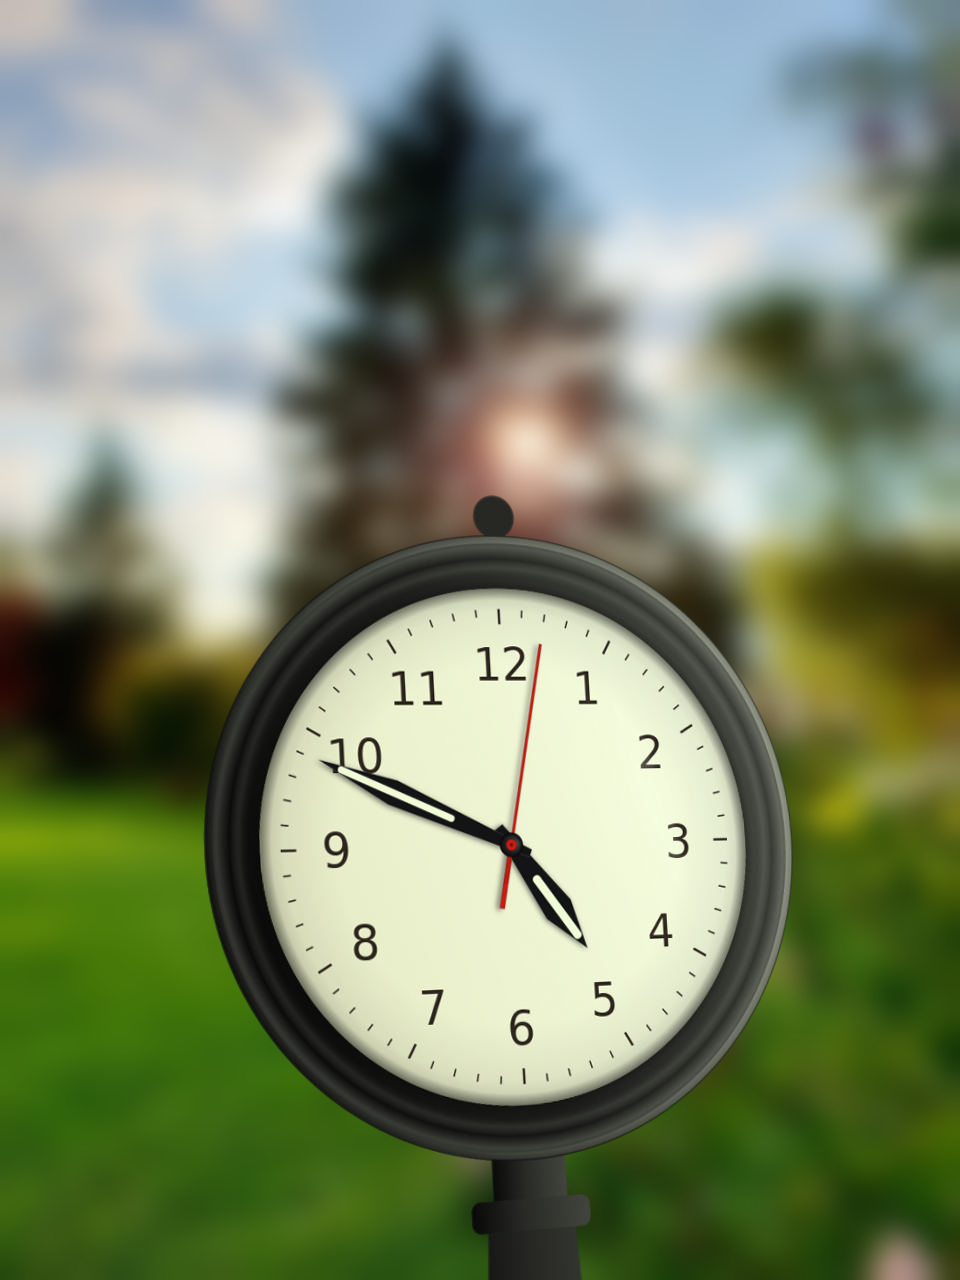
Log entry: 4:49:02
